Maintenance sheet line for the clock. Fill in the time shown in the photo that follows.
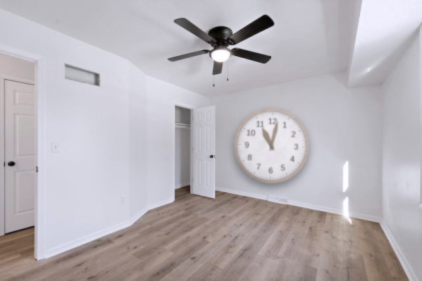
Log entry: 11:02
